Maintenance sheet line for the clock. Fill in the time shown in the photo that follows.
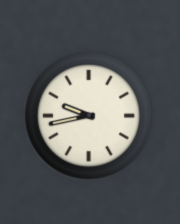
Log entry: 9:43
